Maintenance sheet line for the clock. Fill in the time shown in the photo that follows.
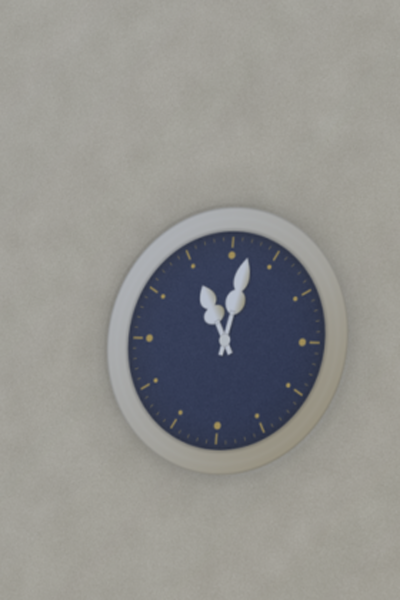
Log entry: 11:02
